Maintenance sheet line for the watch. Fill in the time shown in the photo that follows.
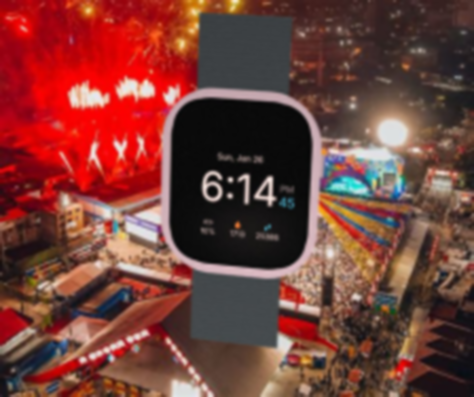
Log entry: 6:14
